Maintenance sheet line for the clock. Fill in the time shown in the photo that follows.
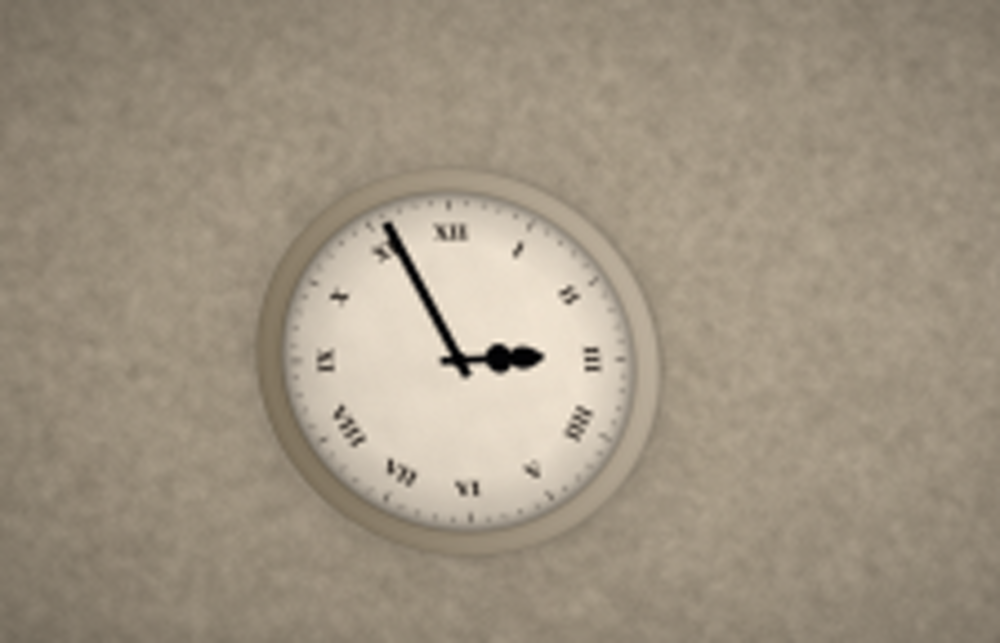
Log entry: 2:56
